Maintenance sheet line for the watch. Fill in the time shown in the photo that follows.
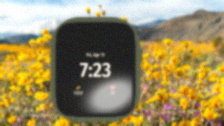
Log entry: 7:23
